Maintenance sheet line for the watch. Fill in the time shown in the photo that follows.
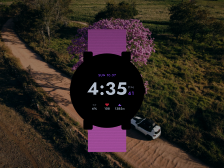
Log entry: 4:35
